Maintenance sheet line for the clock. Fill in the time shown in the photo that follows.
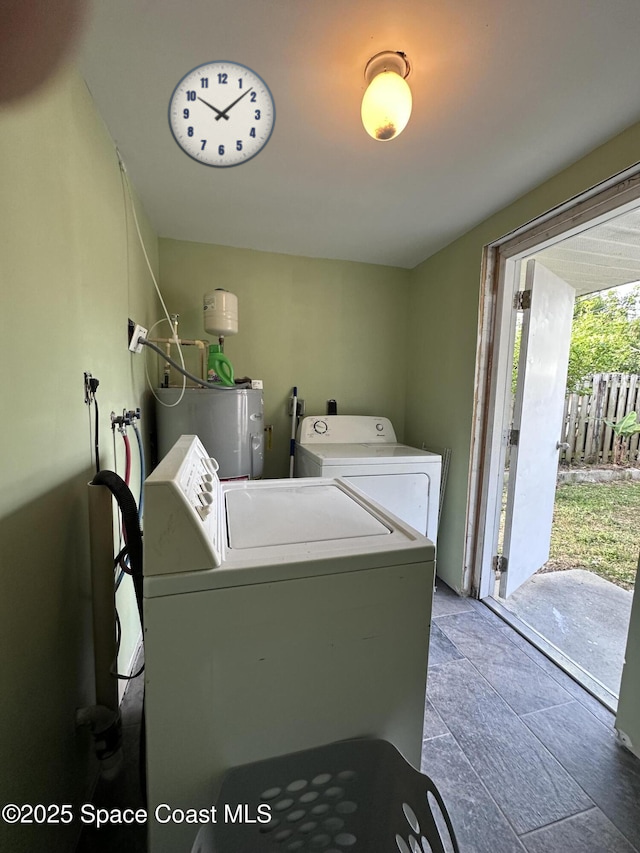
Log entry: 10:08
